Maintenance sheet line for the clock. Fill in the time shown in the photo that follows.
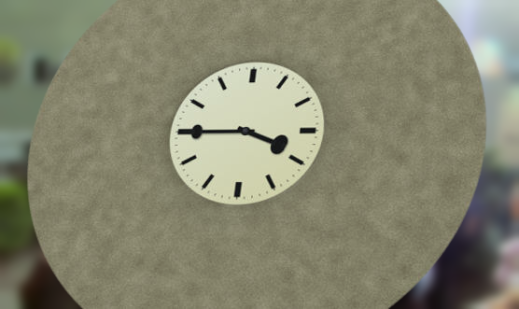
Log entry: 3:45
